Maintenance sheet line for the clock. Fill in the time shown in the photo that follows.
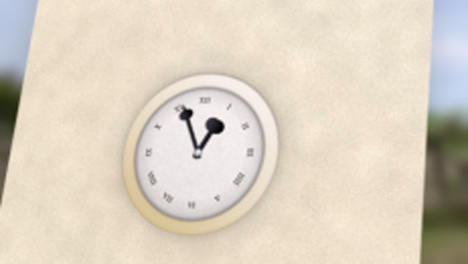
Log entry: 12:56
